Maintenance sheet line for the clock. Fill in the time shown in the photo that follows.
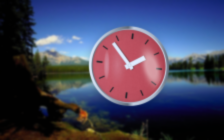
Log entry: 1:53
